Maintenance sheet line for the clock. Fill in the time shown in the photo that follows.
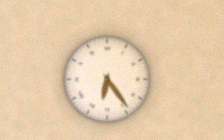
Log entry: 6:24
